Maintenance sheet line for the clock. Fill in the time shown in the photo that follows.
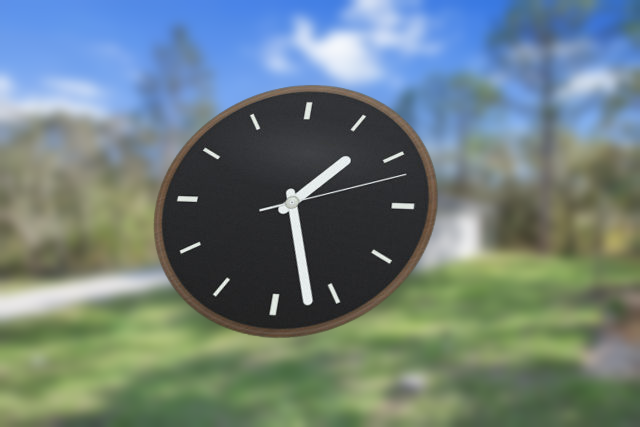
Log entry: 1:27:12
